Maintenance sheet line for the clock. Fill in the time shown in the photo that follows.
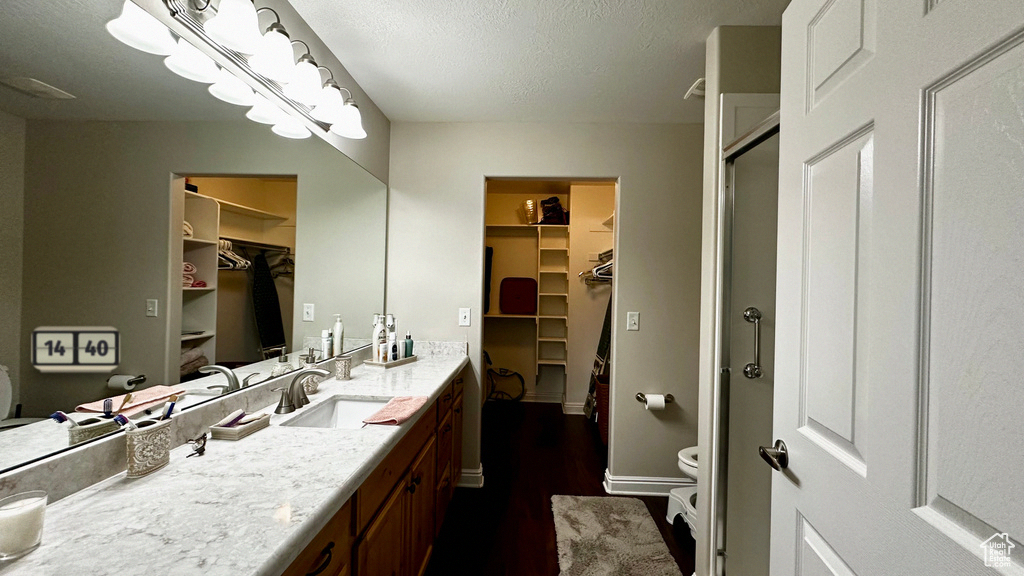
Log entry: 14:40
